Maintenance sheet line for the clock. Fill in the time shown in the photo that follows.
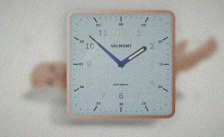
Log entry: 1:52
